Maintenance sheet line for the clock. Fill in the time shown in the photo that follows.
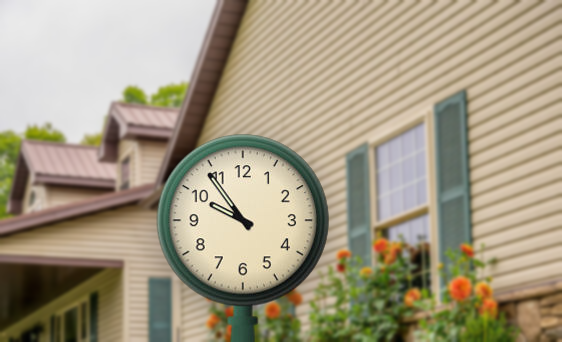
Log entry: 9:54
